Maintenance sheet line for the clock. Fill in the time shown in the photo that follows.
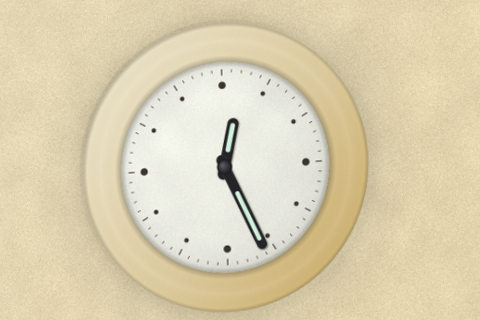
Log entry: 12:26
